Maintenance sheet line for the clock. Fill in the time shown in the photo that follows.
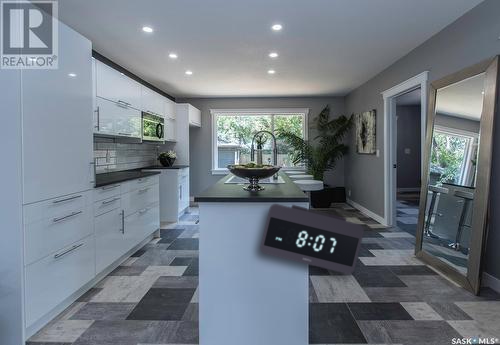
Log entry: 8:07
